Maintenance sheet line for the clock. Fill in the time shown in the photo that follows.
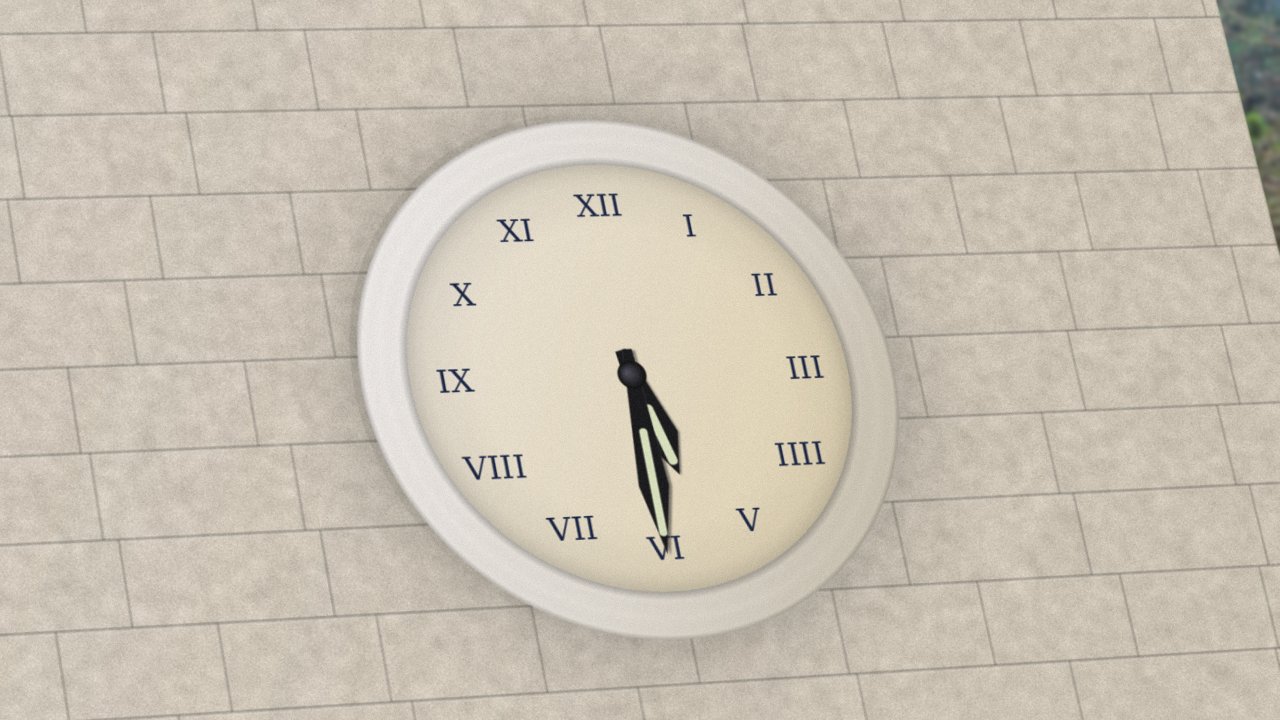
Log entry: 5:30
